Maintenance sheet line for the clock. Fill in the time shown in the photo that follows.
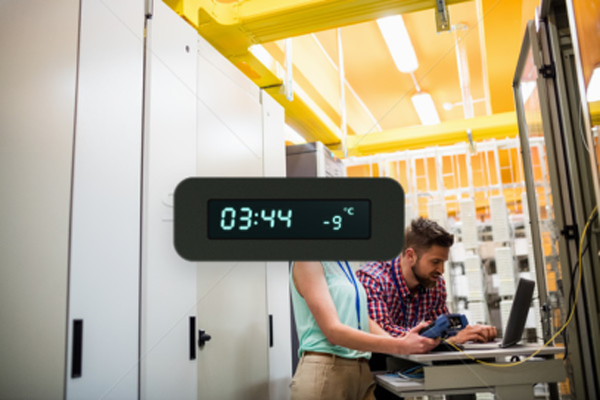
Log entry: 3:44
